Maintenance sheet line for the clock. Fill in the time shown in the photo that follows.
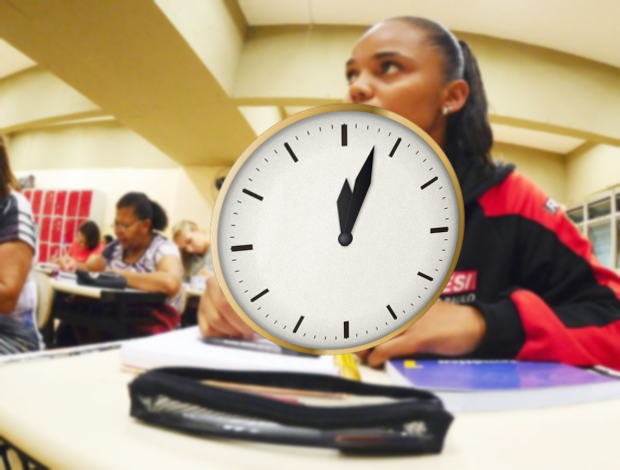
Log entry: 12:03
